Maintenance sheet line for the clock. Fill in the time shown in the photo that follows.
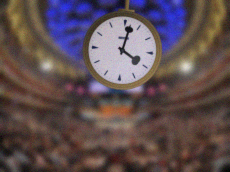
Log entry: 4:02
